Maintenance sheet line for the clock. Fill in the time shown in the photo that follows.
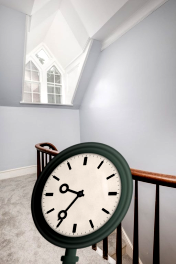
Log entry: 9:36
